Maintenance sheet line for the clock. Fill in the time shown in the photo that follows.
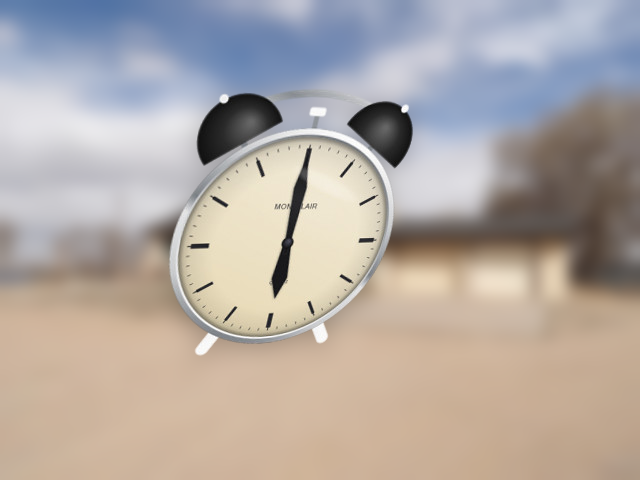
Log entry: 6:00
